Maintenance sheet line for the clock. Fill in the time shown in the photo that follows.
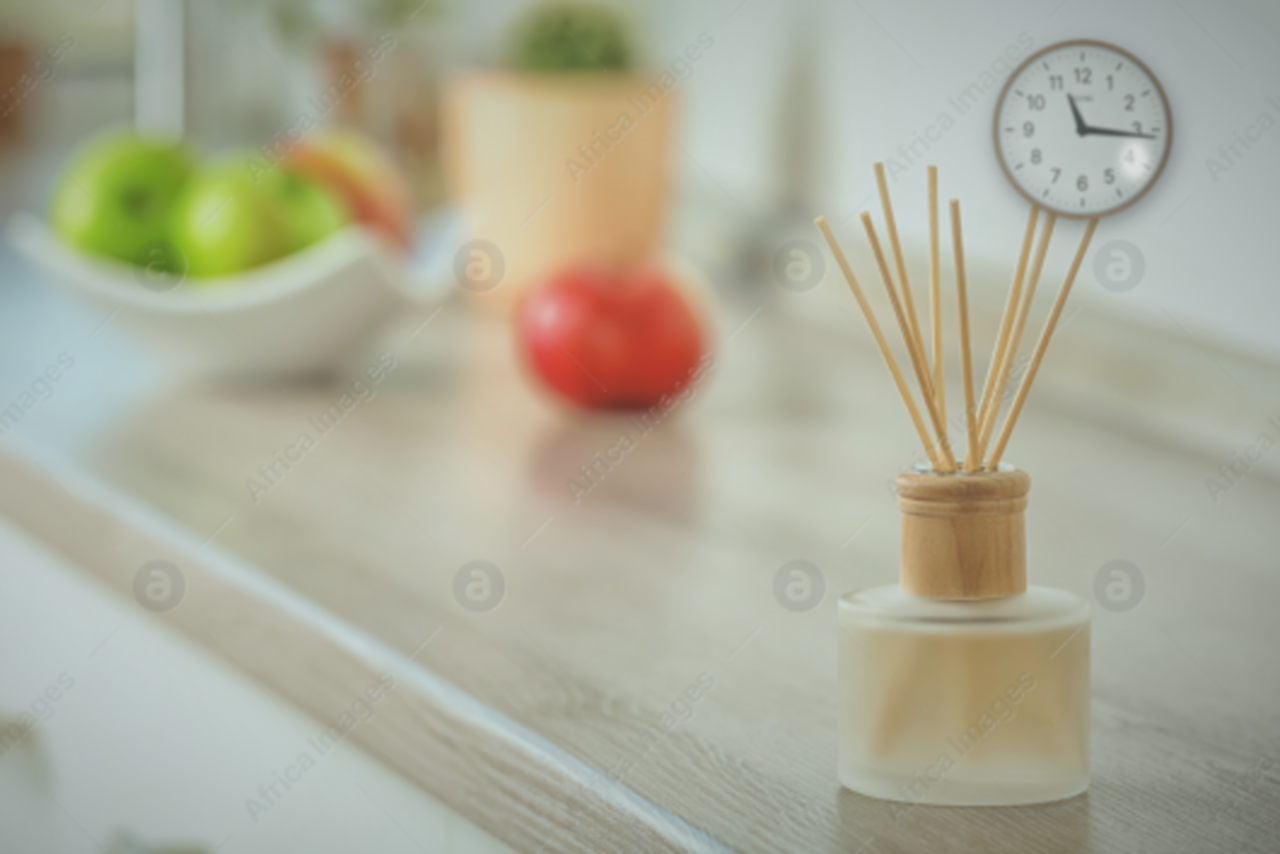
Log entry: 11:16
